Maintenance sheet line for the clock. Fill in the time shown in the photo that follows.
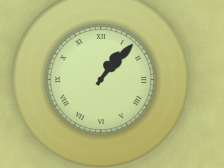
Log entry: 1:07
